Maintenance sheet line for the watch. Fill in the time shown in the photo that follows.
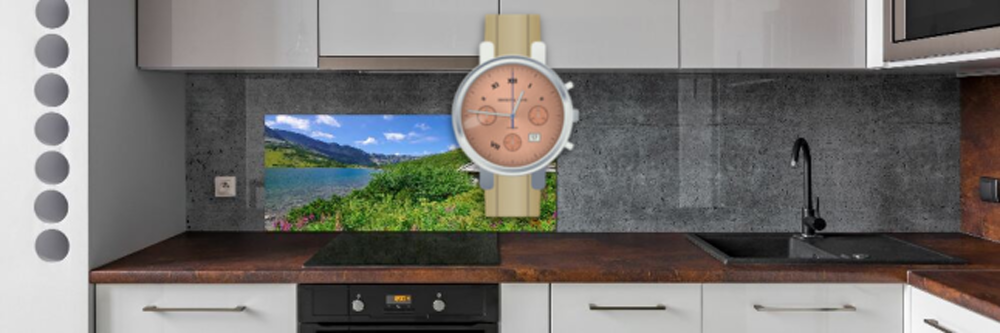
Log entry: 12:46
